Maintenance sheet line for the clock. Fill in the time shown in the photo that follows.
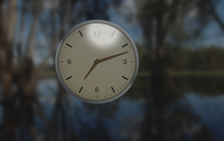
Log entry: 7:12
